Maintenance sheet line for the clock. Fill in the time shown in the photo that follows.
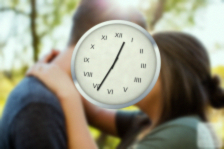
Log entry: 12:34
